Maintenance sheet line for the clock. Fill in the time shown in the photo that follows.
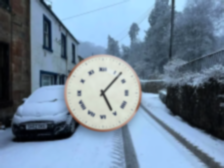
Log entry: 5:07
